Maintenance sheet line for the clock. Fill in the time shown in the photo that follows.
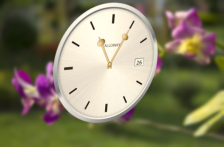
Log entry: 11:05
